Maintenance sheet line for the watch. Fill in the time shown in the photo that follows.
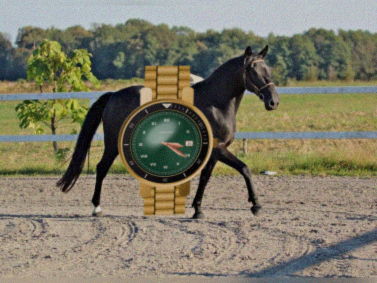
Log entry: 3:21
